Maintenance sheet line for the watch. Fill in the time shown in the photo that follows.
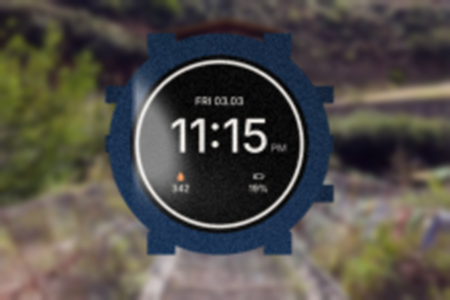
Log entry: 11:15
